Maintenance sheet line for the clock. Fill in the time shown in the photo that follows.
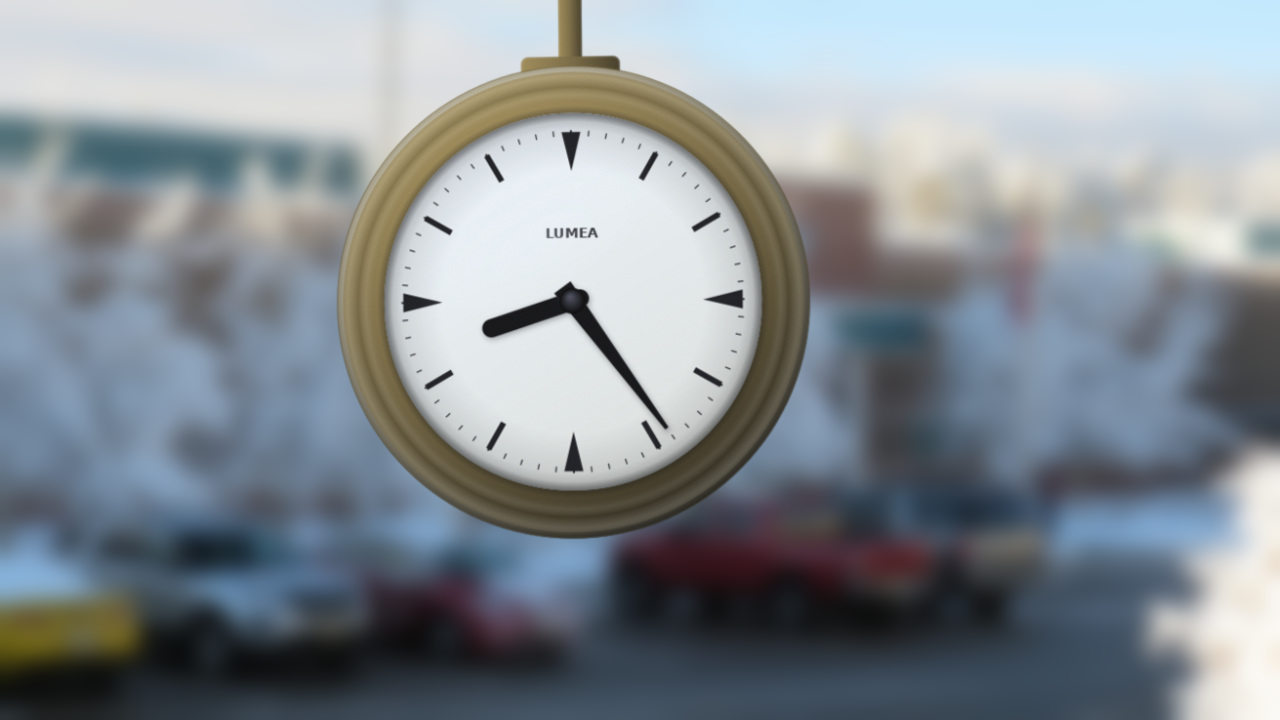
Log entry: 8:24
